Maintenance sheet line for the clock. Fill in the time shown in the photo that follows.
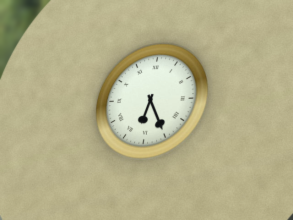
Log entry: 6:25
